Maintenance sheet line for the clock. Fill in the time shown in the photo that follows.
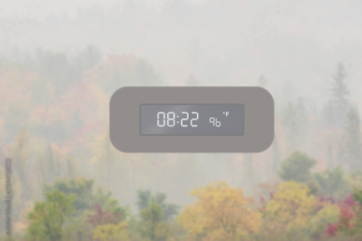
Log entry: 8:22
